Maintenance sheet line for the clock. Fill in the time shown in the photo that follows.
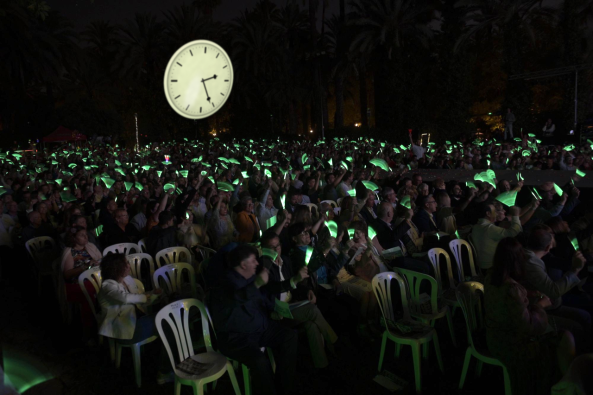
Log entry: 2:26
